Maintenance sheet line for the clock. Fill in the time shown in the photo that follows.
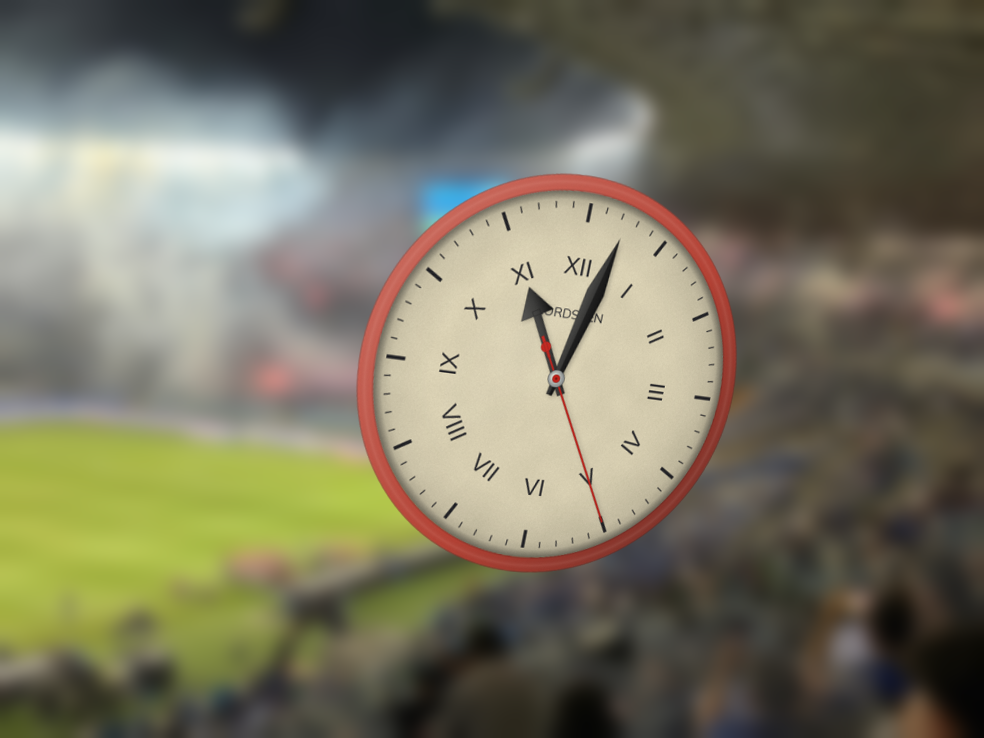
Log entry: 11:02:25
